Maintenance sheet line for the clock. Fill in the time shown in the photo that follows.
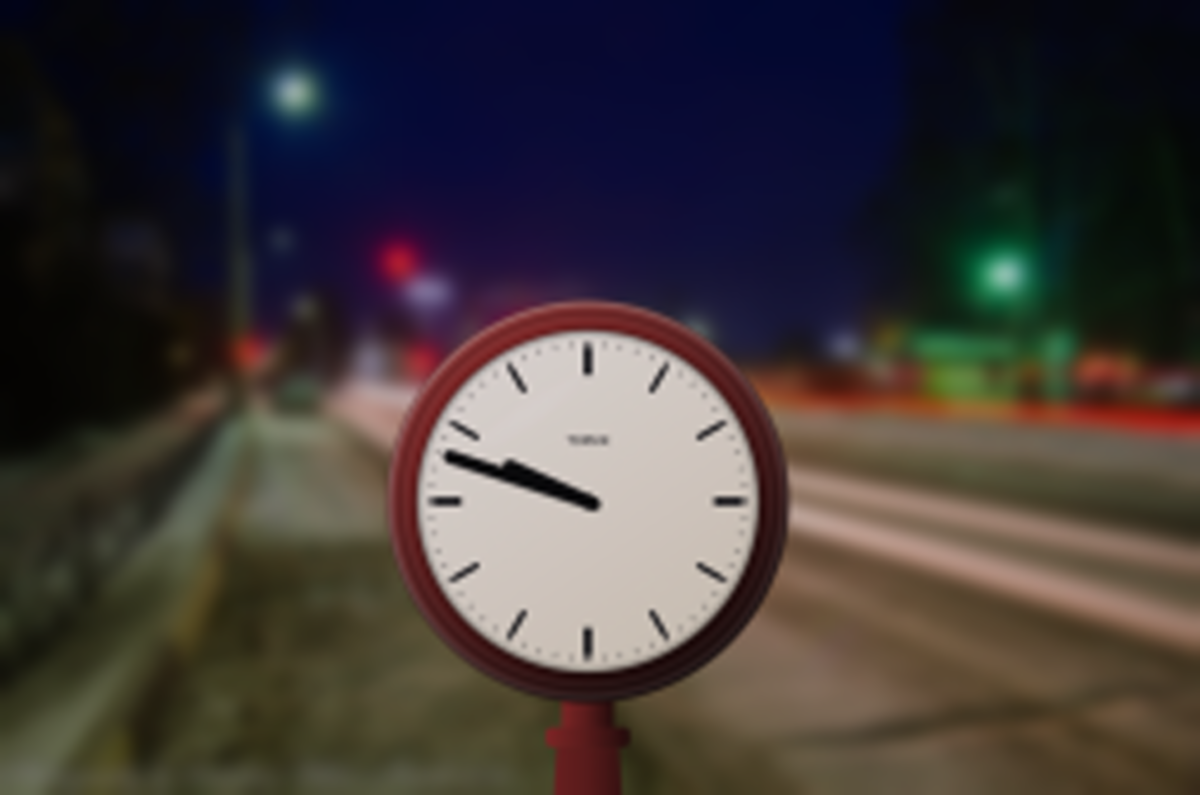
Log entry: 9:48
